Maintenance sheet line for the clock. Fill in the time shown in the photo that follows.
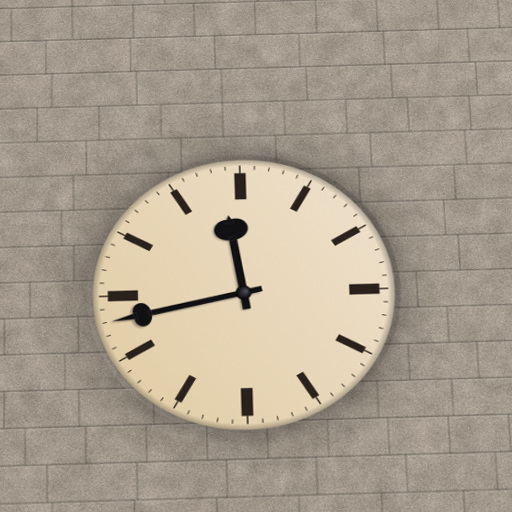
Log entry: 11:43
